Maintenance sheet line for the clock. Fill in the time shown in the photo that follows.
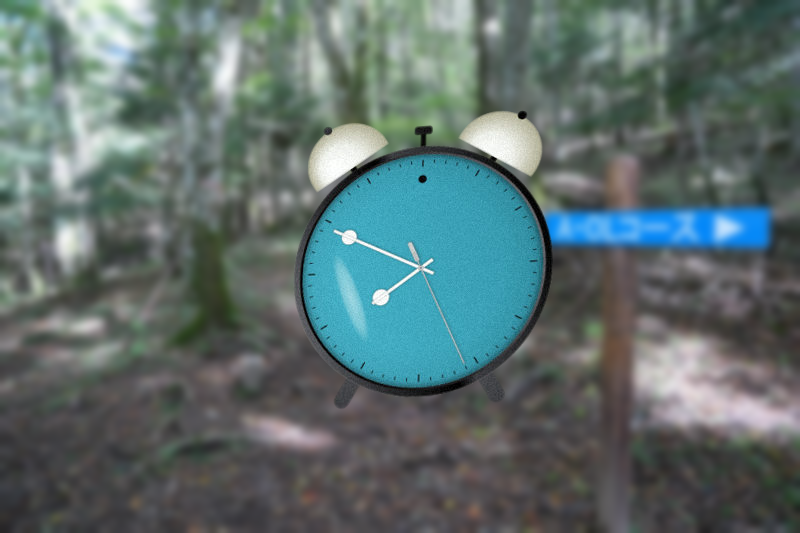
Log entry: 7:49:26
